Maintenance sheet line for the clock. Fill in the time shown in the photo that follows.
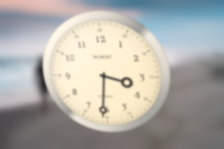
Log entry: 3:31
